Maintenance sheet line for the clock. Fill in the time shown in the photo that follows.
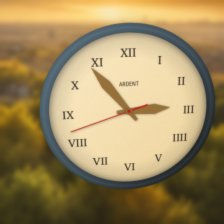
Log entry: 2:53:42
